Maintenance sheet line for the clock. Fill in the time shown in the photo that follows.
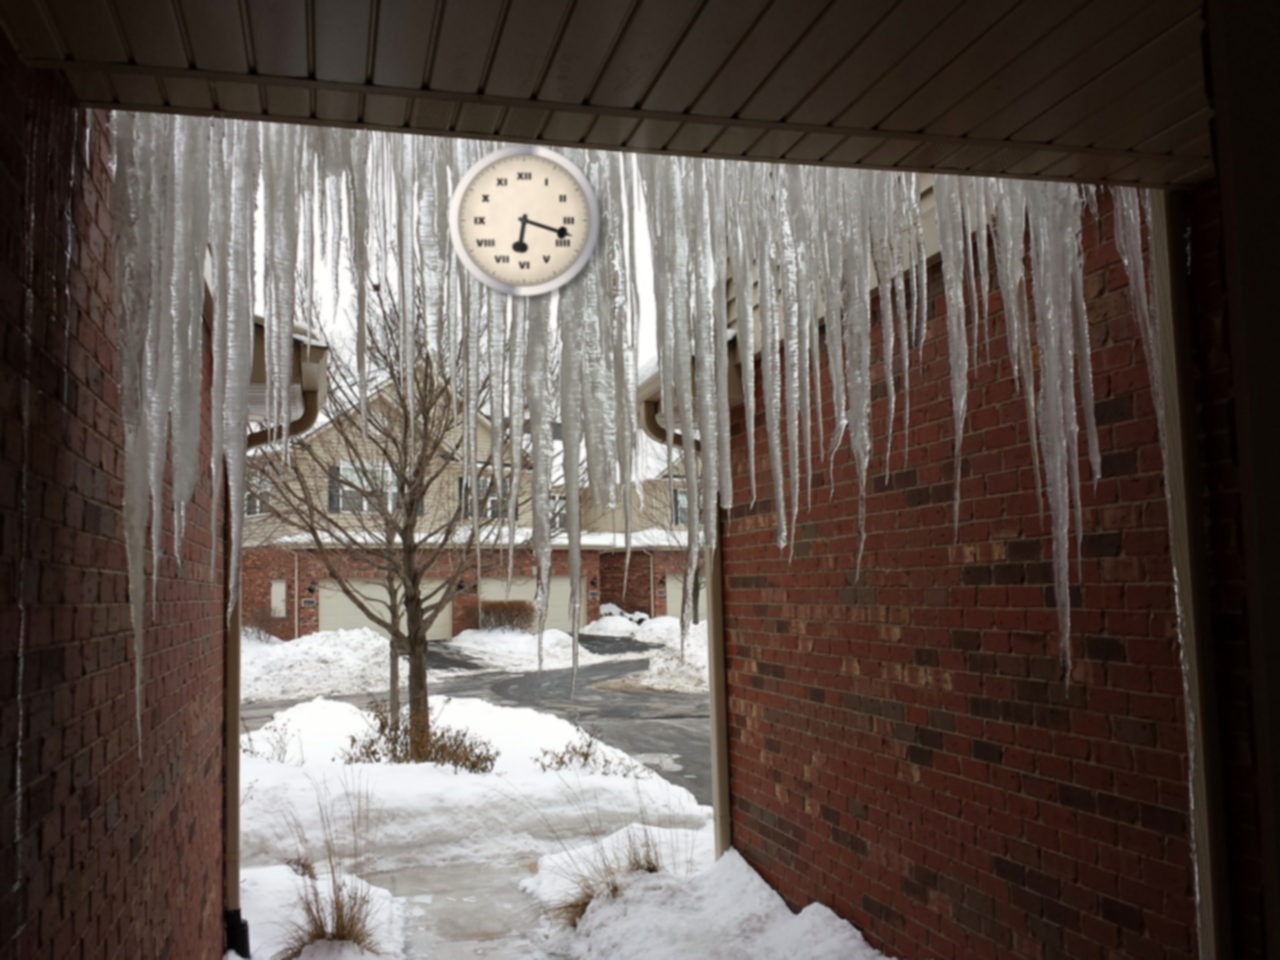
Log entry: 6:18
